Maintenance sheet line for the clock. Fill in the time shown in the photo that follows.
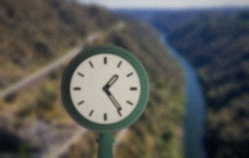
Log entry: 1:24
